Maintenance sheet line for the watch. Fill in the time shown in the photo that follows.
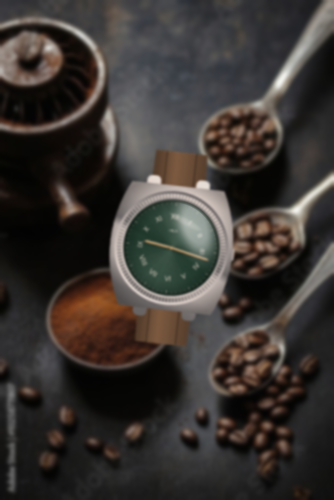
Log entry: 9:17
